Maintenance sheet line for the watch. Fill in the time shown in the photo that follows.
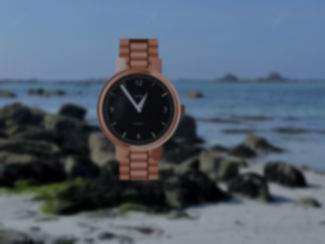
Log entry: 12:54
